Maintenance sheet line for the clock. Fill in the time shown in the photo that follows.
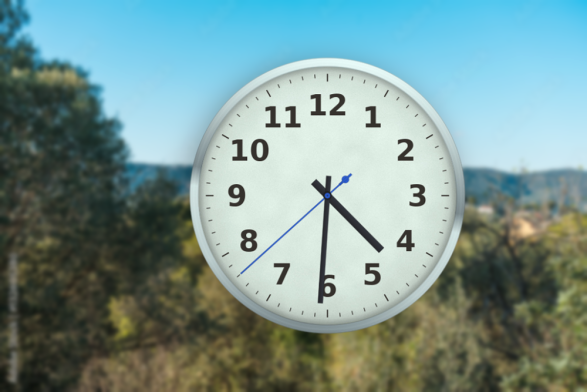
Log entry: 4:30:38
